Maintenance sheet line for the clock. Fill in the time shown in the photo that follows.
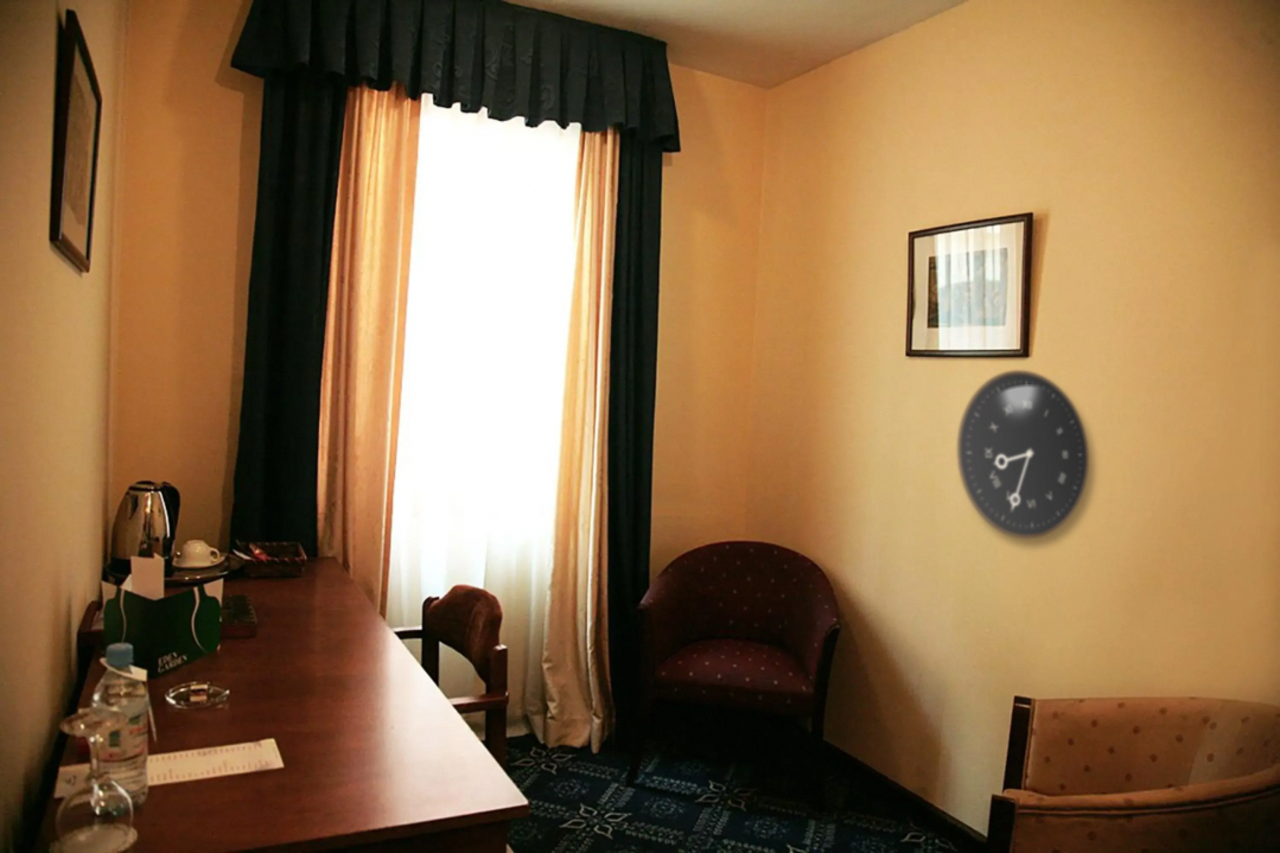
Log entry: 8:34
